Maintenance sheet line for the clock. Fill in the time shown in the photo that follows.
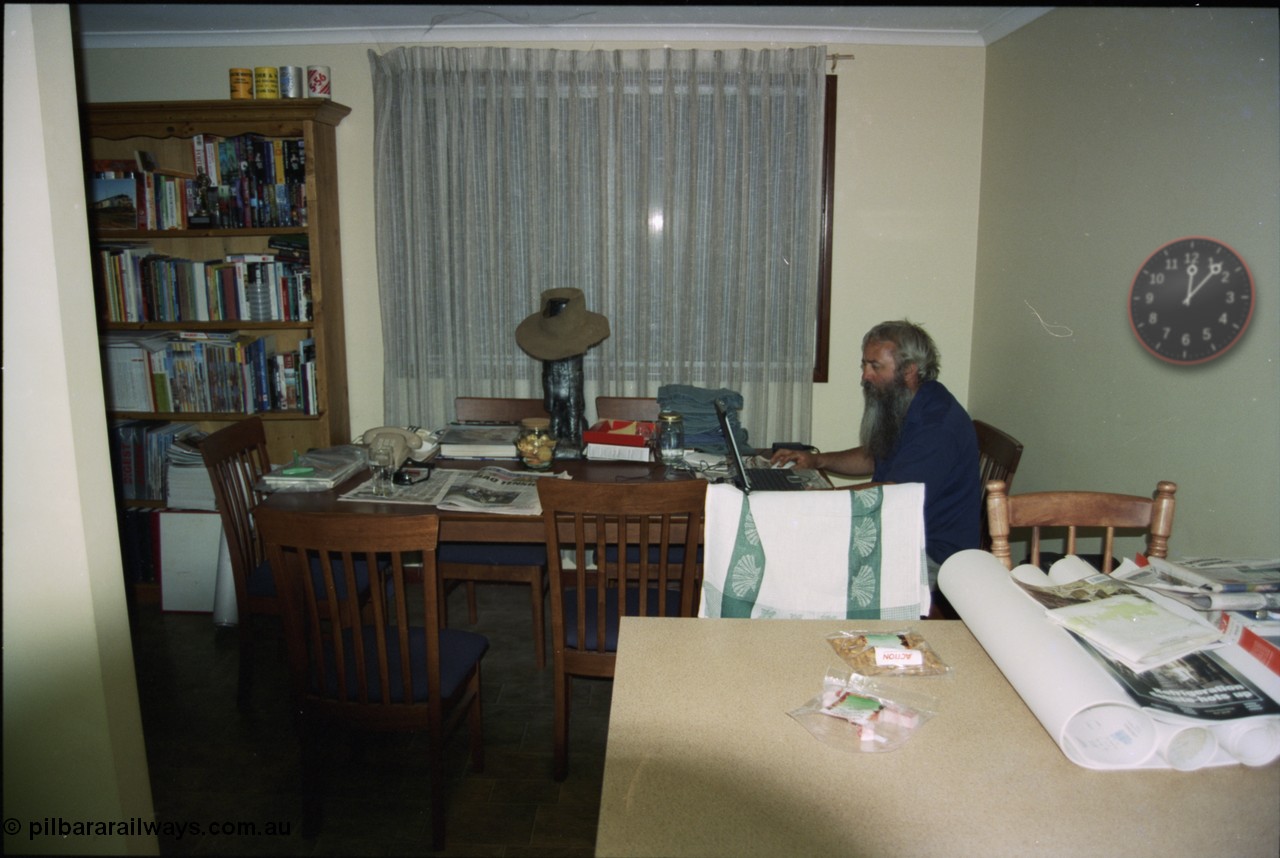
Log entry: 12:07
